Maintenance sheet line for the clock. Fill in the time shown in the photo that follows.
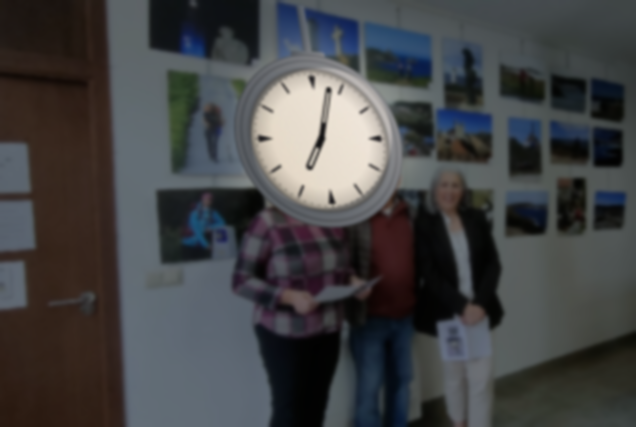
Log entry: 7:03
